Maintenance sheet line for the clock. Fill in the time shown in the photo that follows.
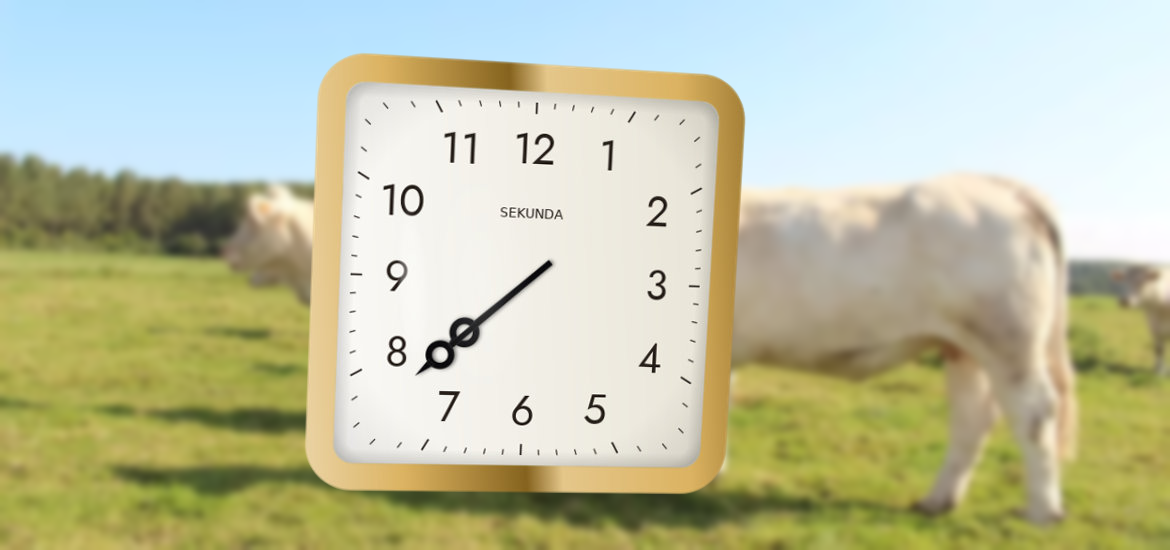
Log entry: 7:38
